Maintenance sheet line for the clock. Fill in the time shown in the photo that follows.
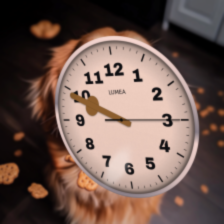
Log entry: 9:49:15
